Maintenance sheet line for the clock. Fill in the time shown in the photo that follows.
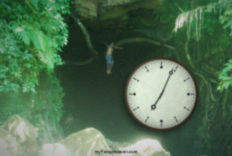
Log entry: 7:04
